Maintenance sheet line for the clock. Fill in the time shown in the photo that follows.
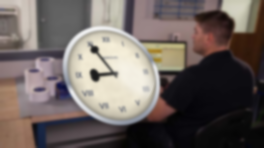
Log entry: 8:55
